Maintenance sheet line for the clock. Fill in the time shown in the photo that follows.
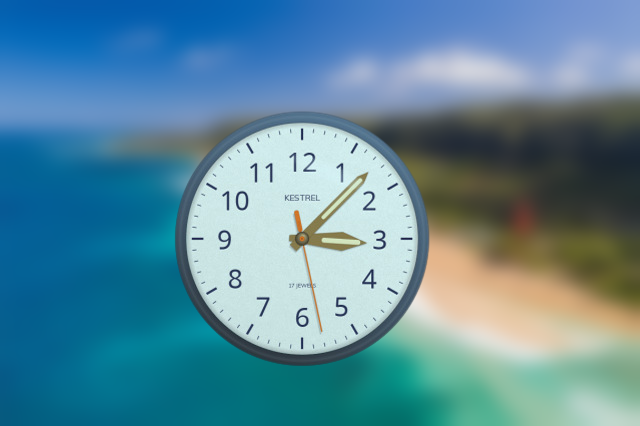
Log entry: 3:07:28
